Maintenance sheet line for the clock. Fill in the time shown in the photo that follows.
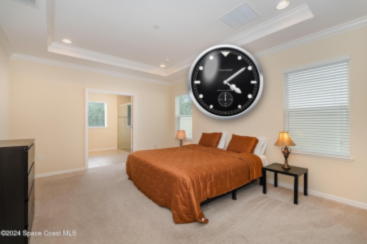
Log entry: 4:09
